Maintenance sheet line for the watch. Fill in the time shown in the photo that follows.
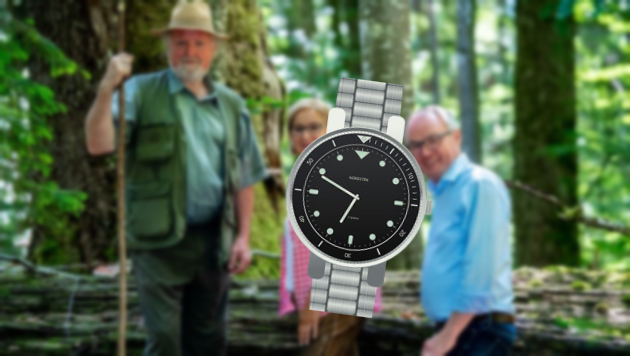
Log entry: 6:49
